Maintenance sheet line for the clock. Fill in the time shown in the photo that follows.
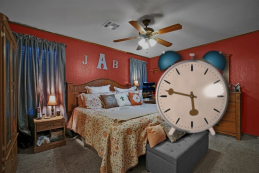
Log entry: 5:47
